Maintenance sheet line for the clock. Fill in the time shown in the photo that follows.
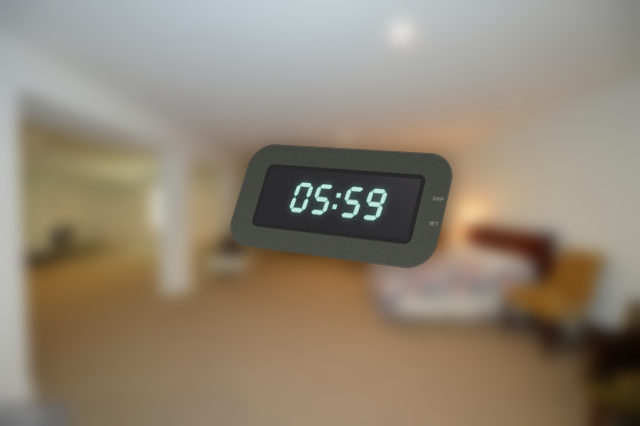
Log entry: 5:59
